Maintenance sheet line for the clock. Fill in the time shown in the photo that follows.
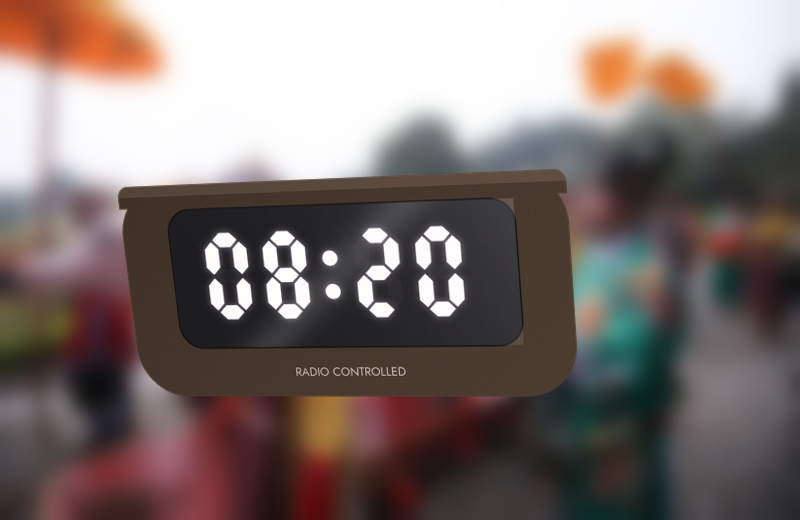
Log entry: 8:20
